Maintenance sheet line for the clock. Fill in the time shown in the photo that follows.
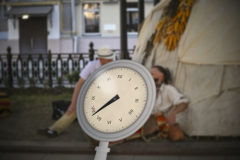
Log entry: 7:38
